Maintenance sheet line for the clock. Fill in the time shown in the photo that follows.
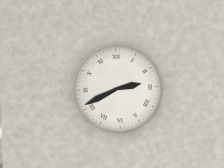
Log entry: 2:41
